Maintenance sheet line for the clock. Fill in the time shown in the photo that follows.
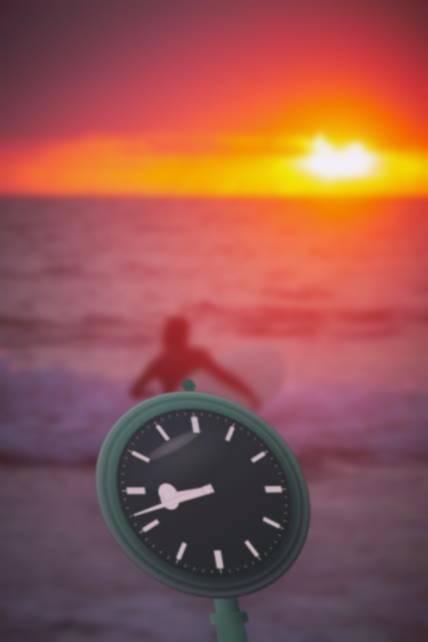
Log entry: 8:42
